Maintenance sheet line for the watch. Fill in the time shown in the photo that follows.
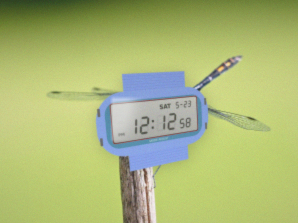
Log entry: 12:12:58
